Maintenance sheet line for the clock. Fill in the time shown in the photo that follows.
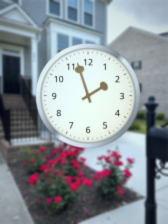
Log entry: 1:57
